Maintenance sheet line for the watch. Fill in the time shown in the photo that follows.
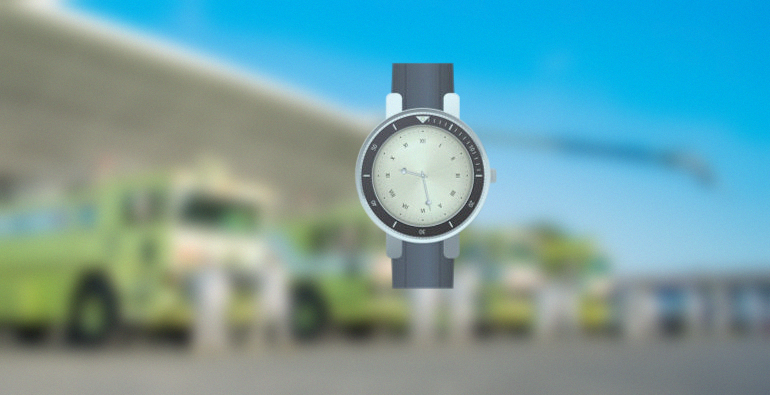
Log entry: 9:28
